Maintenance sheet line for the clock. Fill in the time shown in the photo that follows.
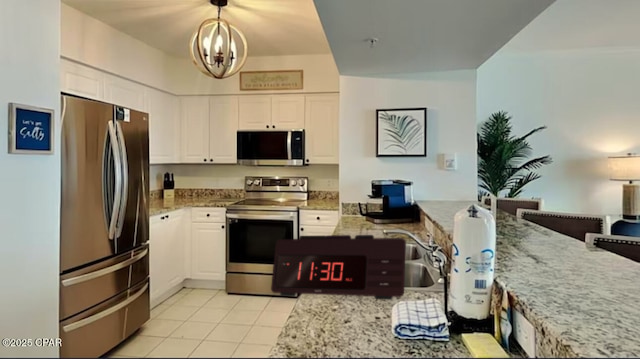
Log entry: 11:30
